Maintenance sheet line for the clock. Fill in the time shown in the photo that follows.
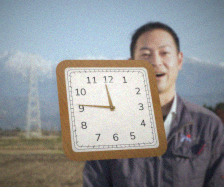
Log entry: 11:46
